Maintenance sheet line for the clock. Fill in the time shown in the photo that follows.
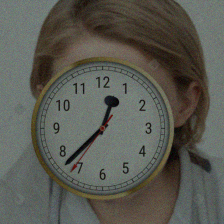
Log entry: 12:37:36
